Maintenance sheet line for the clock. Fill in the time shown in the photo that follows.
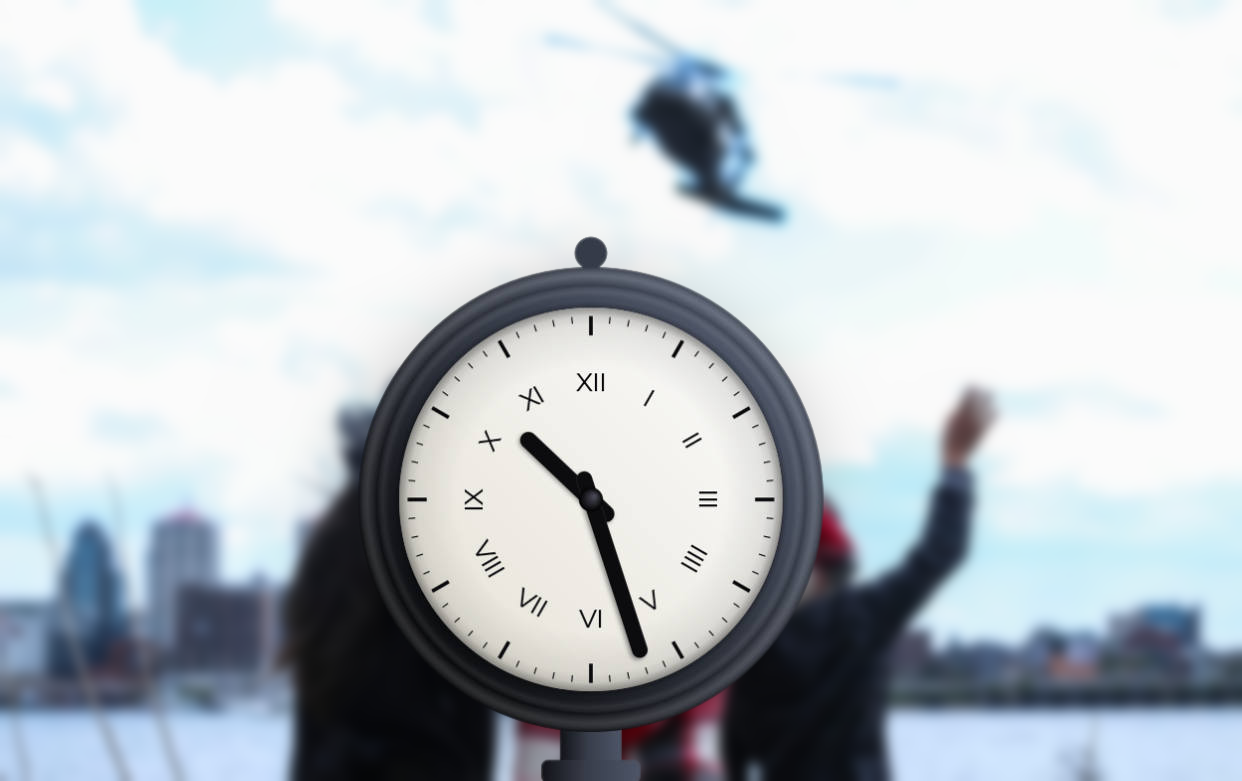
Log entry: 10:27
